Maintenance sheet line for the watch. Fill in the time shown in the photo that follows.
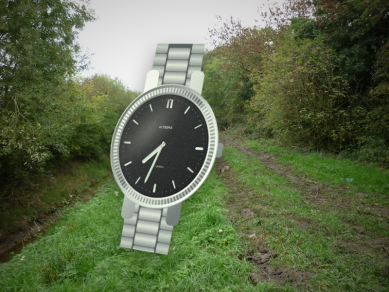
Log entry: 7:33
